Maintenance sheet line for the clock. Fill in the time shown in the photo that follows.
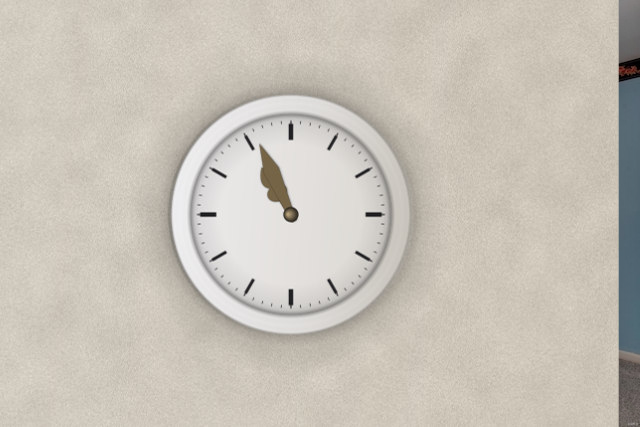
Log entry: 10:56
